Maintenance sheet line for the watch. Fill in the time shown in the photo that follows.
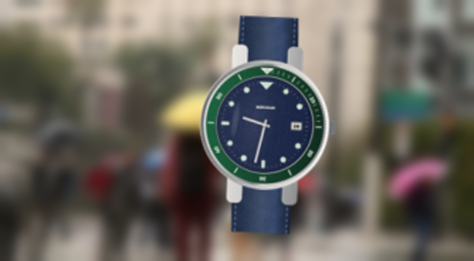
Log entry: 9:32
